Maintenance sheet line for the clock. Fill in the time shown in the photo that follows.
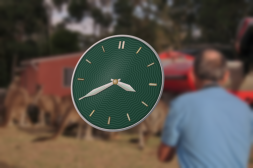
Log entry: 3:40
